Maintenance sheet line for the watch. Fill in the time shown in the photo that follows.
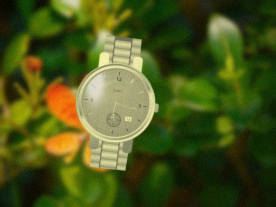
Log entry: 6:17
